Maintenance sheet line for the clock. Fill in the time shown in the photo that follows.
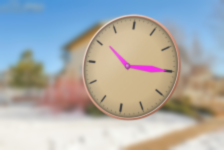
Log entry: 10:15
